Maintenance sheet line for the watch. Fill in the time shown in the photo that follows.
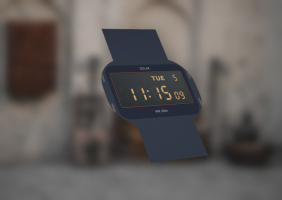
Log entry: 11:15:09
